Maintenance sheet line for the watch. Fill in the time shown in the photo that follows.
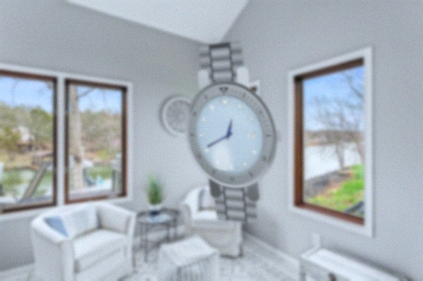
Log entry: 12:41
